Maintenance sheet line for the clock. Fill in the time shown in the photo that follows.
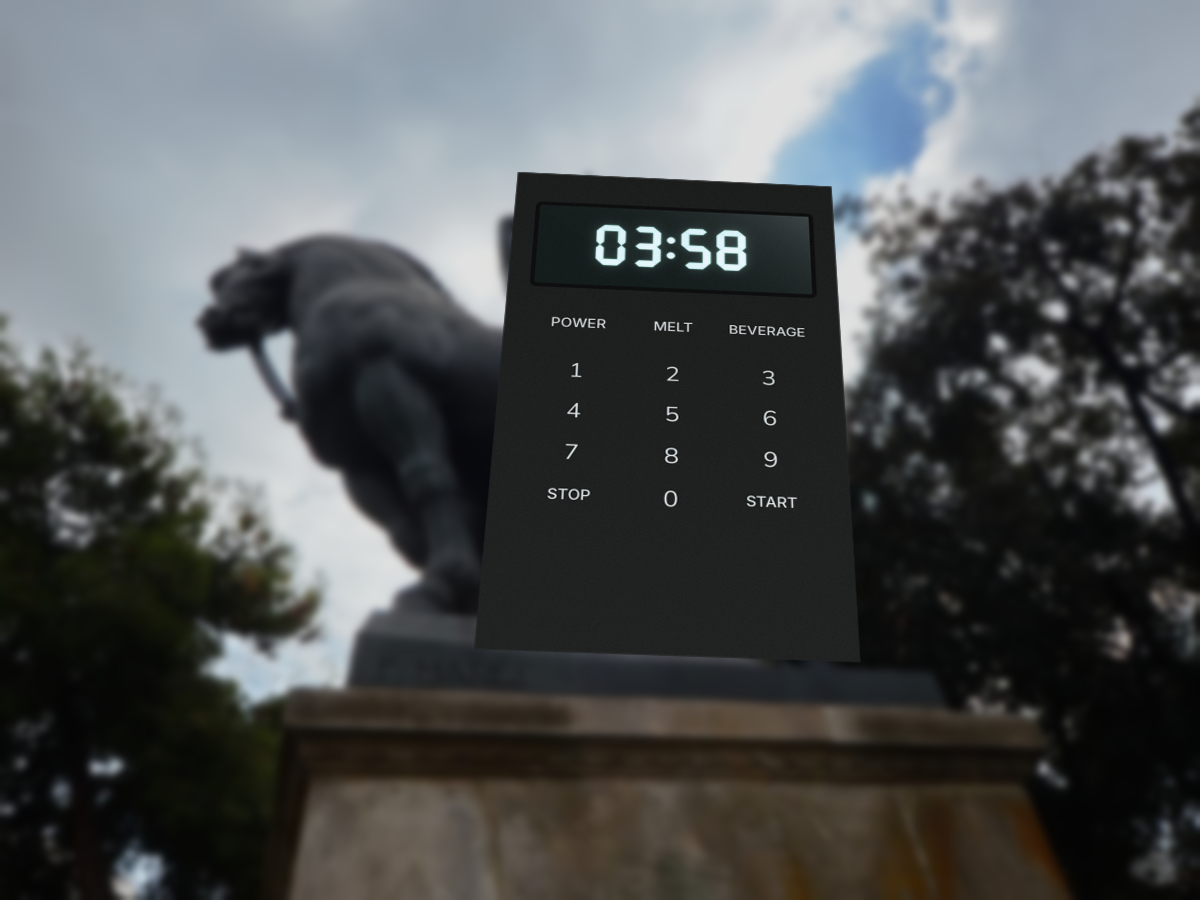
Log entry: 3:58
